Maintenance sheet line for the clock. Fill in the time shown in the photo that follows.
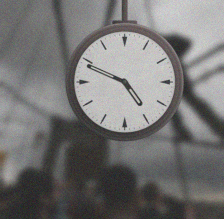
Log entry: 4:49
